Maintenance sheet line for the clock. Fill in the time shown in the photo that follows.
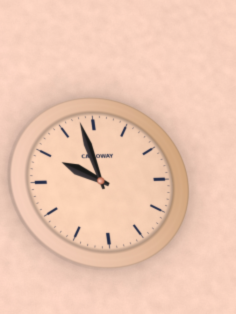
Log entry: 9:58
